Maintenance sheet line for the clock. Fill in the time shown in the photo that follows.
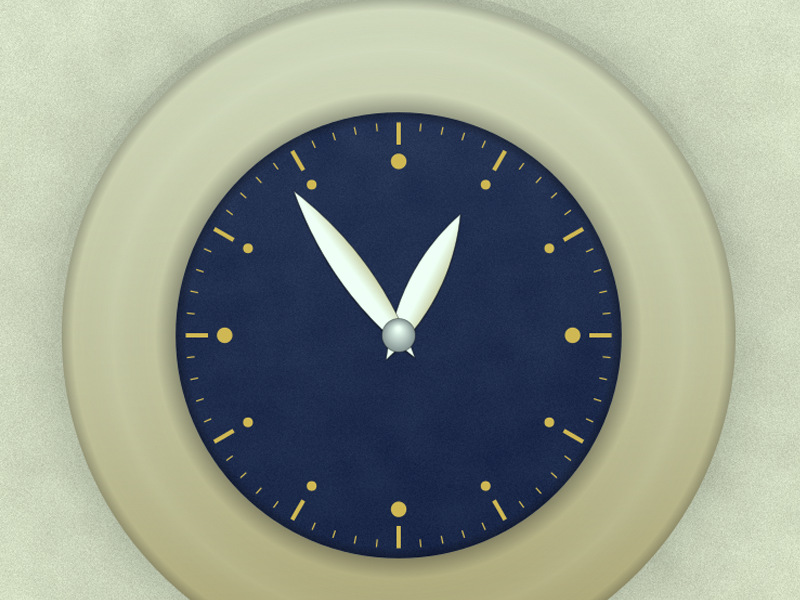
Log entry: 12:54
